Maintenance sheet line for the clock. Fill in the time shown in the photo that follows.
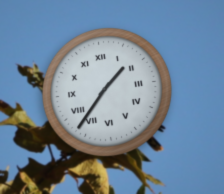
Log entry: 1:37
